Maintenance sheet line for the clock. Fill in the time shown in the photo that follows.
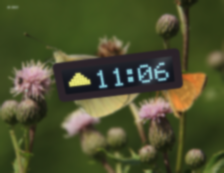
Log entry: 11:06
